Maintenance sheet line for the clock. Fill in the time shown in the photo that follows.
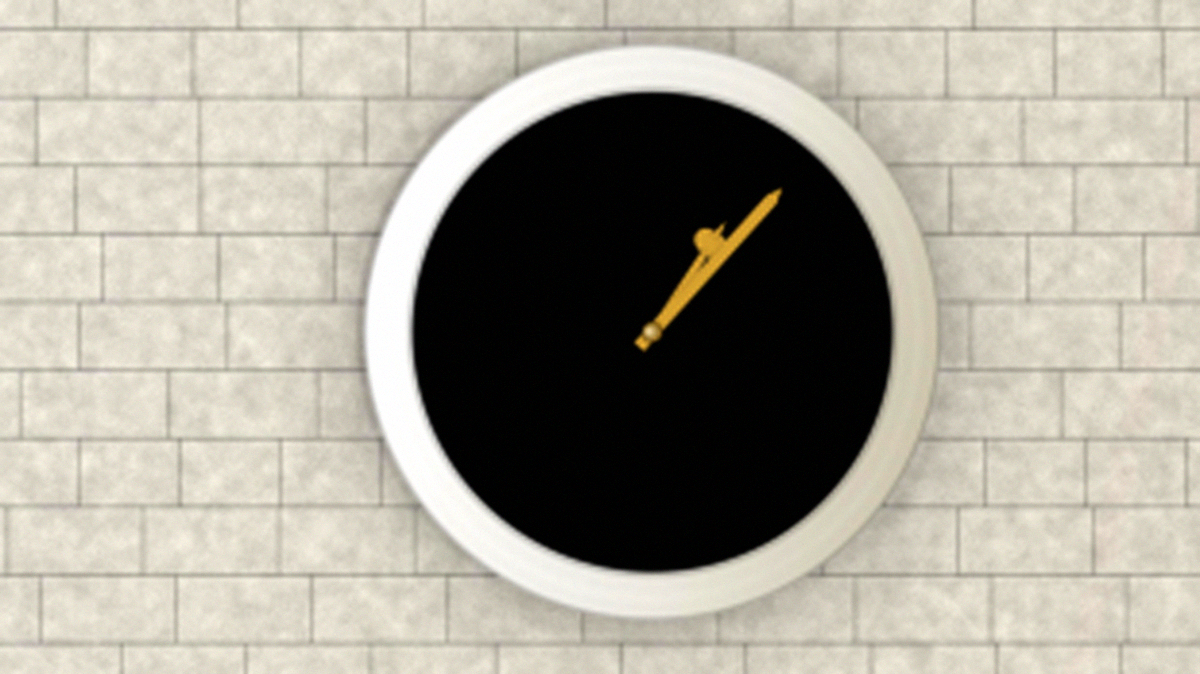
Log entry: 1:07
